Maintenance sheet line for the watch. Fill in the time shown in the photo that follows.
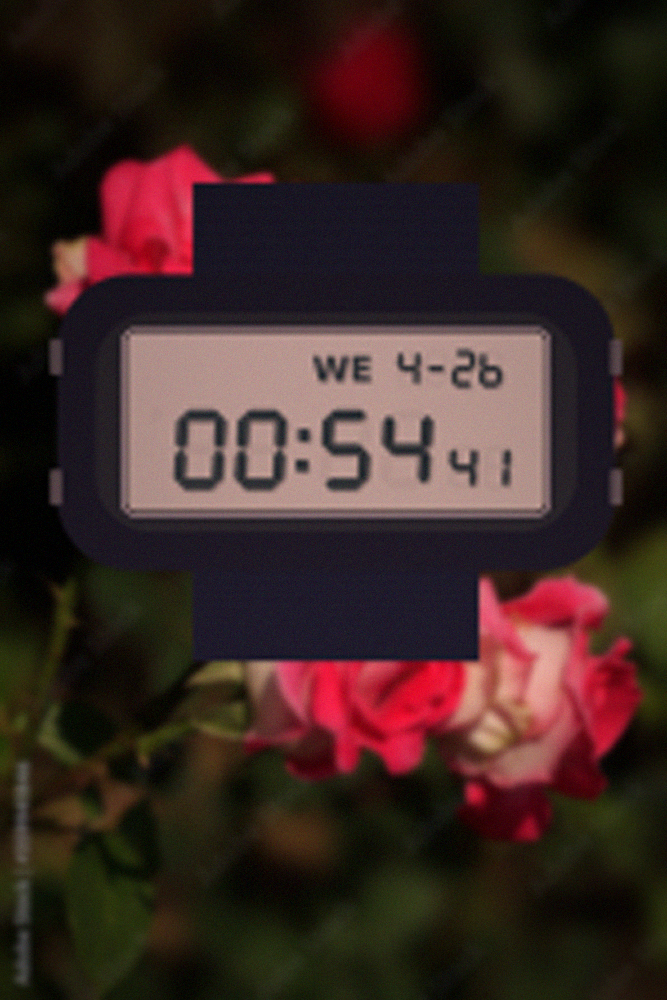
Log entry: 0:54:41
